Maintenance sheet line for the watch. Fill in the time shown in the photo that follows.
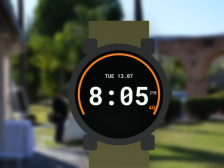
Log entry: 8:05
